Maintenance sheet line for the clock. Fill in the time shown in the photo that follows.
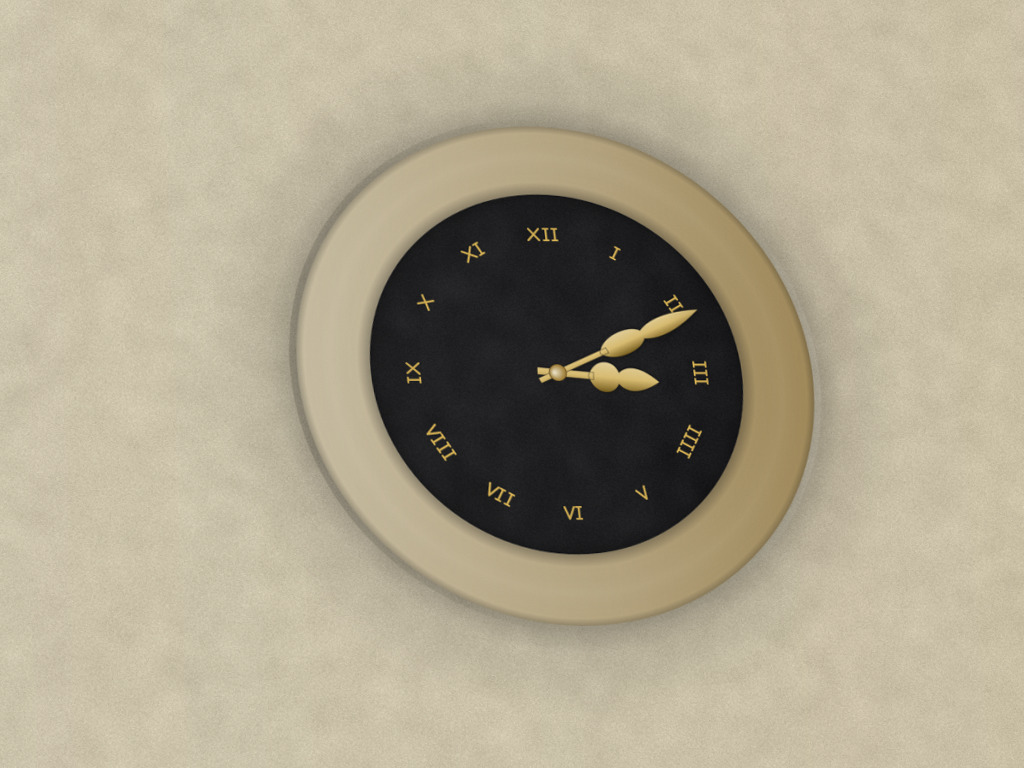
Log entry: 3:11
